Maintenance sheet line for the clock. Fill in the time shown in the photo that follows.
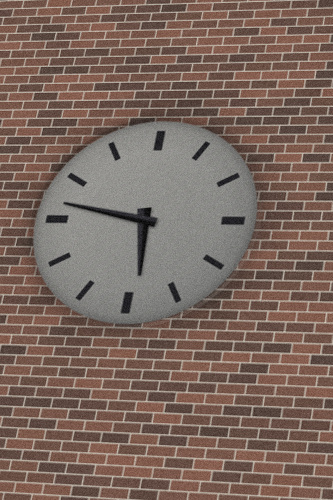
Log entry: 5:47
